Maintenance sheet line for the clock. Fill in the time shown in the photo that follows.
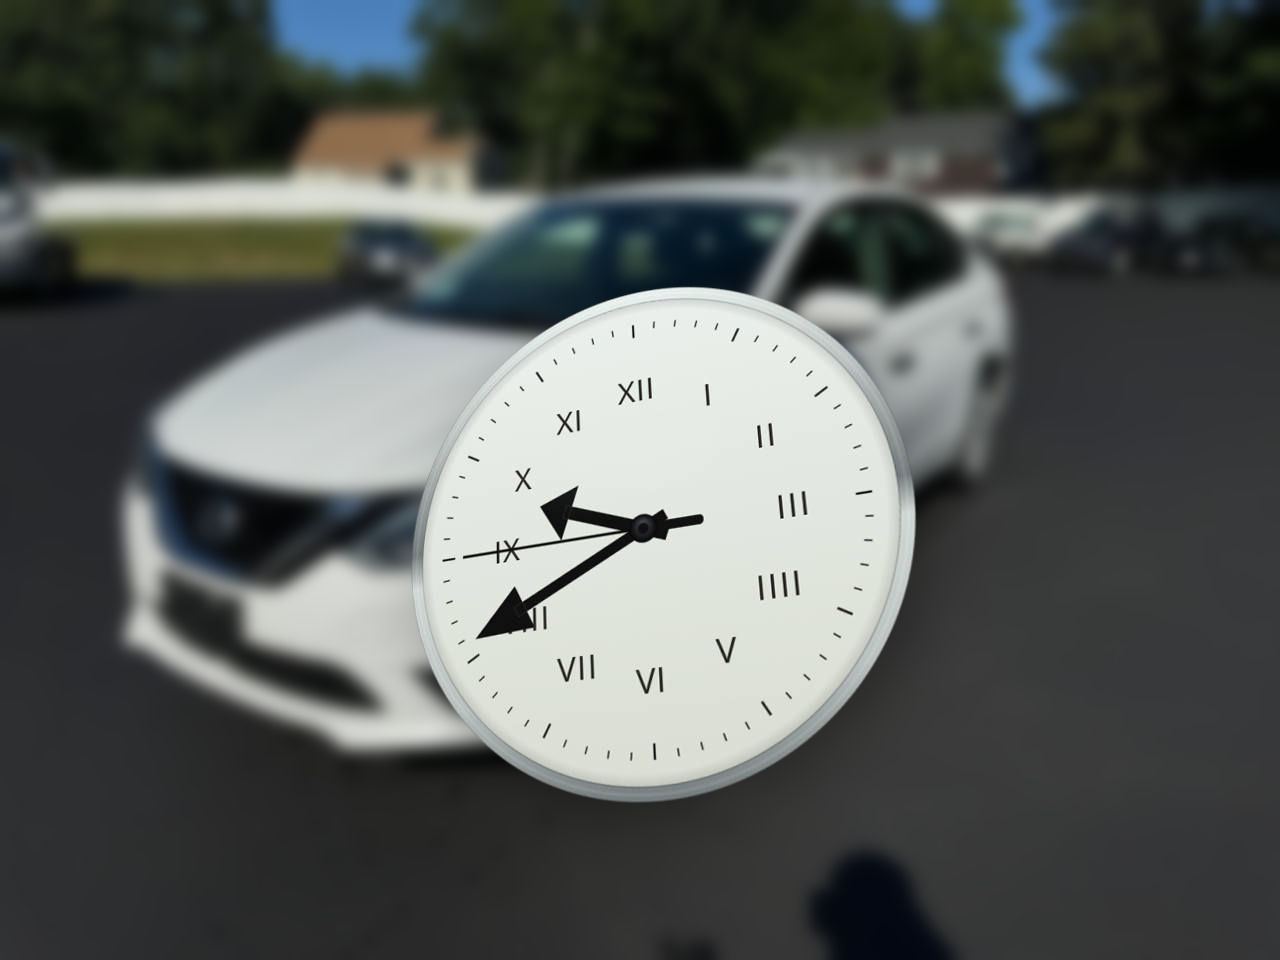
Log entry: 9:40:45
